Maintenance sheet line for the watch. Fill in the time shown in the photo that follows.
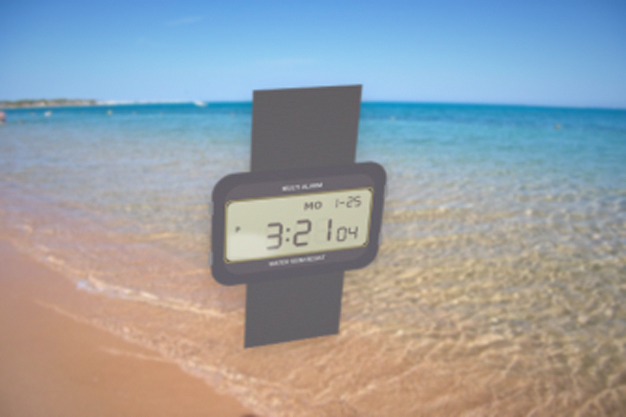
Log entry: 3:21:04
